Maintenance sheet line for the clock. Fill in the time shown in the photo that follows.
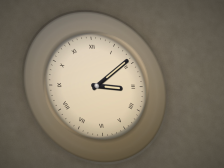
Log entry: 3:09
